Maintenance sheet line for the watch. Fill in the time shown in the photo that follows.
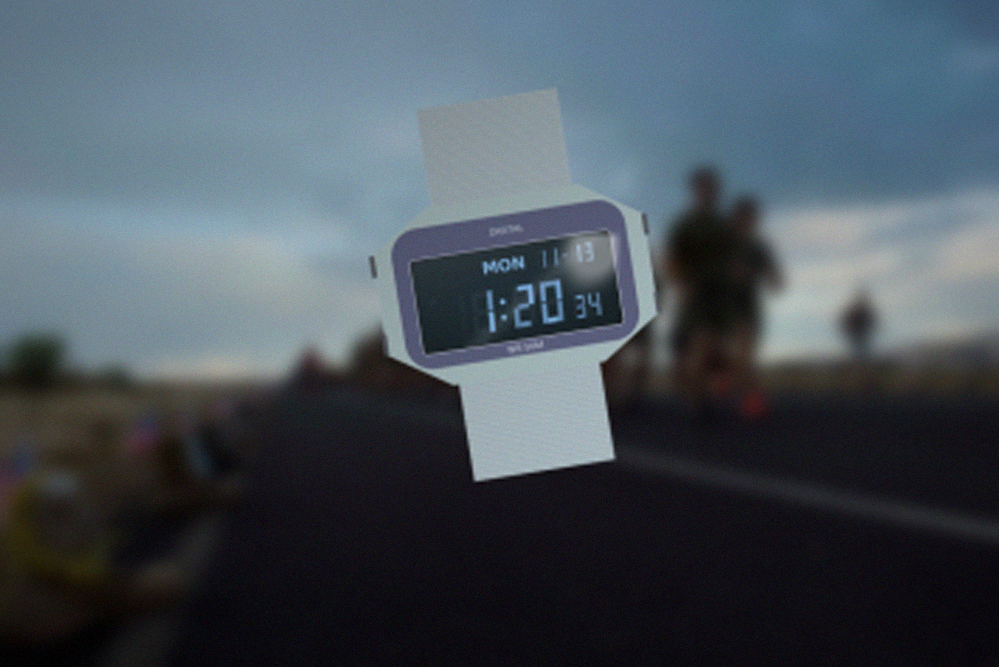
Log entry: 1:20:34
